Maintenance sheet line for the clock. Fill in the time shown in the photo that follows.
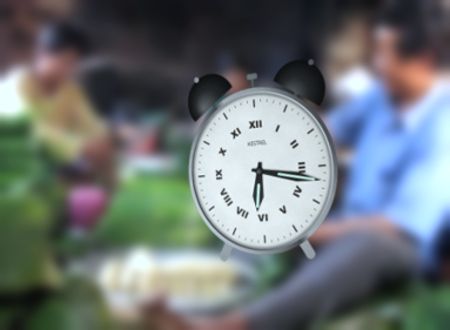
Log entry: 6:17
